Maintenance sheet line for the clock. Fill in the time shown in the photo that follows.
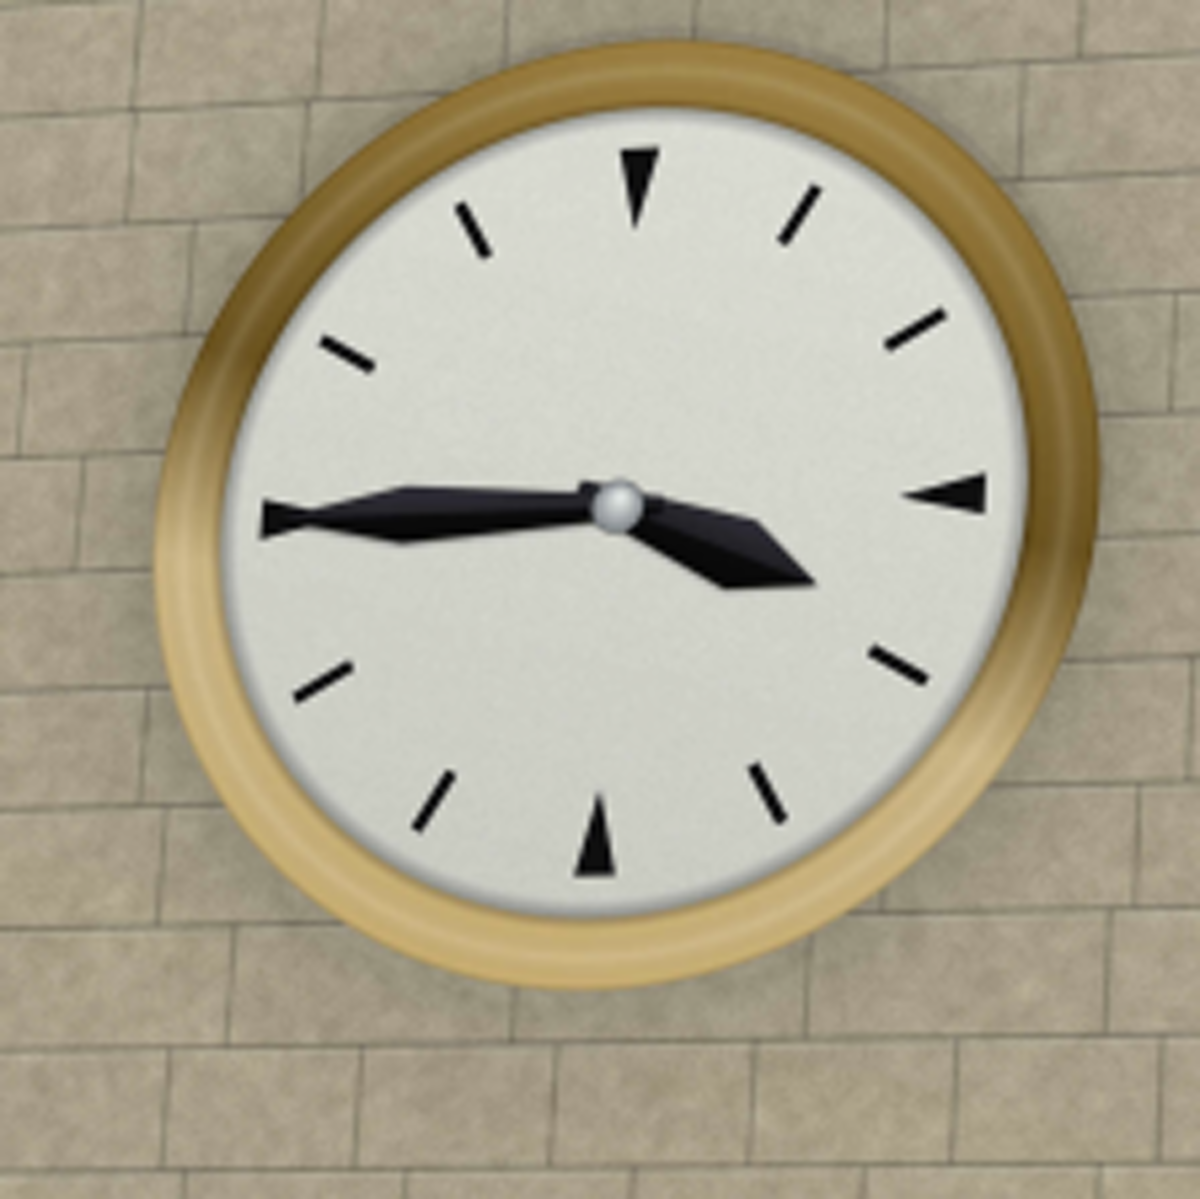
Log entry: 3:45
